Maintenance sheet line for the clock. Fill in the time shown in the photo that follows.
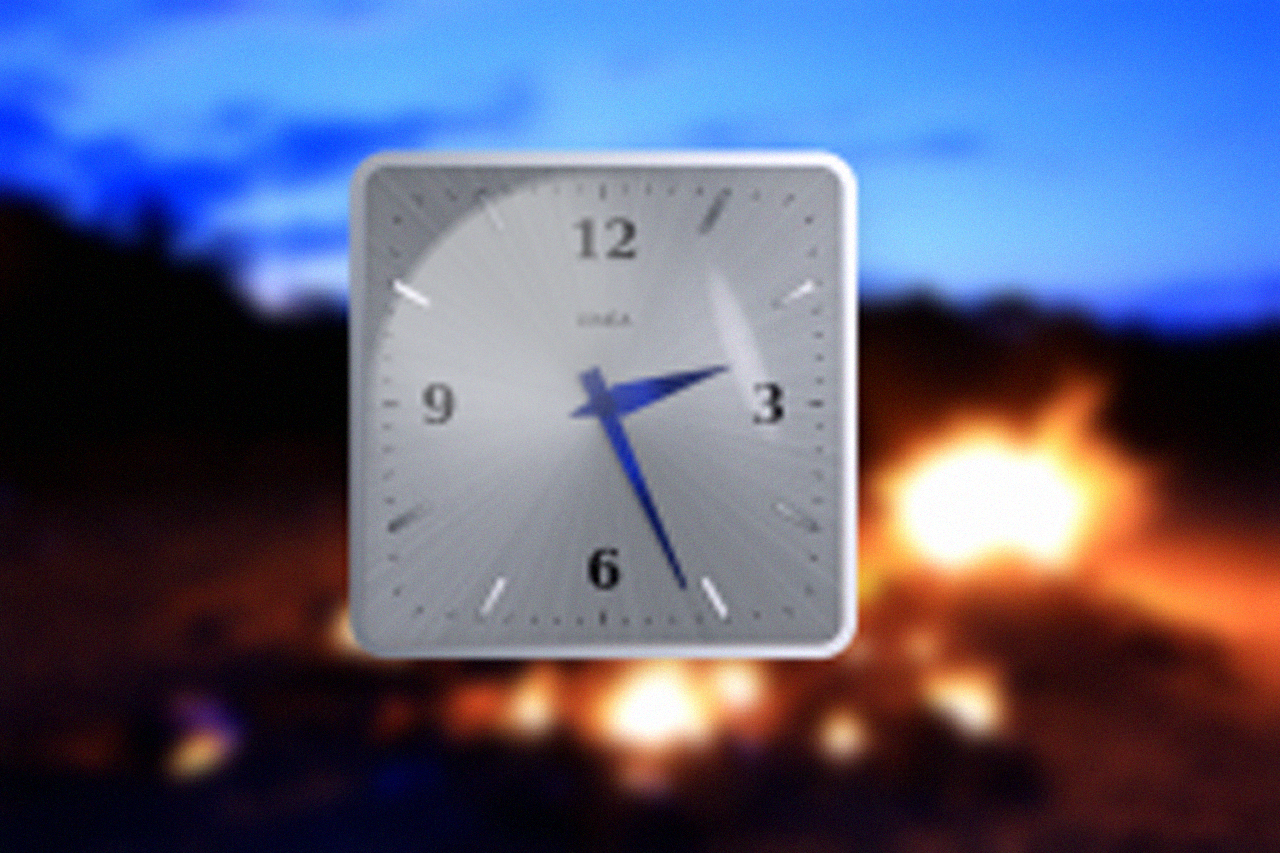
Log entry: 2:26
